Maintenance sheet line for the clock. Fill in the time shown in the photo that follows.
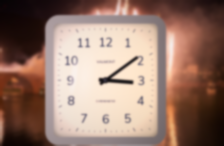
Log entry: 3:09
